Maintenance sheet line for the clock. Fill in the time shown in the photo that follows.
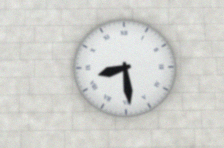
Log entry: 8:29
